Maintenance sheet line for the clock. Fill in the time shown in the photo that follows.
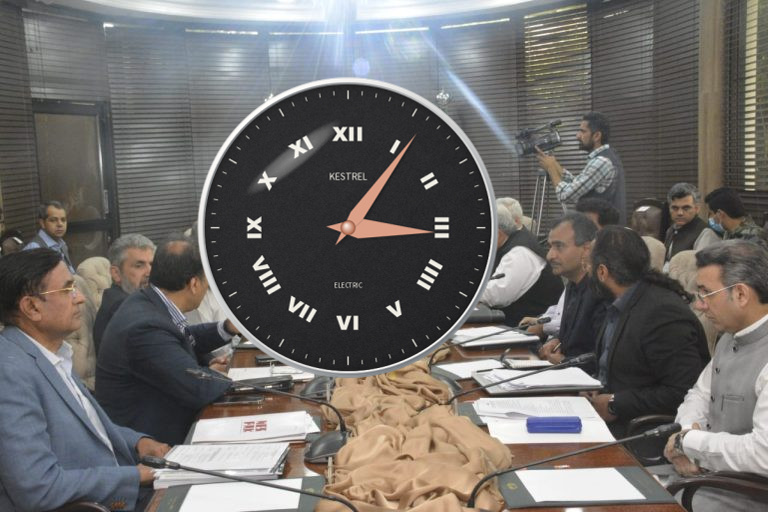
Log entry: 3:06
